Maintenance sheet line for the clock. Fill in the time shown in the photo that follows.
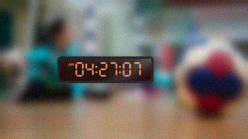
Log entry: 4:27:07
